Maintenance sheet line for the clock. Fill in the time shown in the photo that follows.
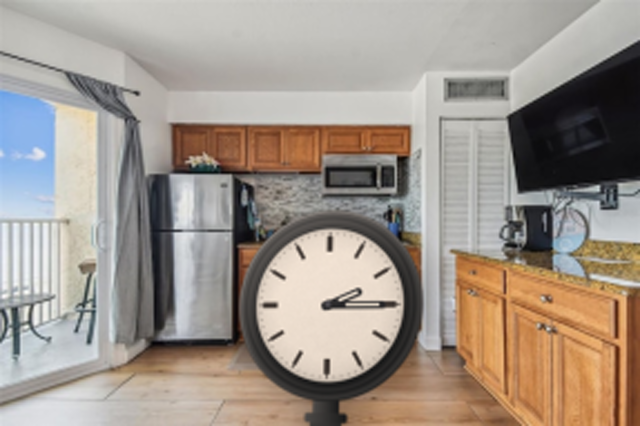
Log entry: 2:15
